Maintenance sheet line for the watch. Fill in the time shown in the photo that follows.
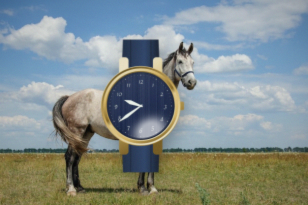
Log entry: 9:39
